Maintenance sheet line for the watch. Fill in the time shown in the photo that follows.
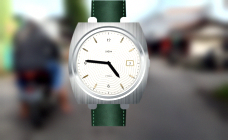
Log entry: 4:46
